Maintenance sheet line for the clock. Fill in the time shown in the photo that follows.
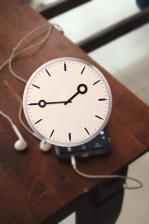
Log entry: 1:45
